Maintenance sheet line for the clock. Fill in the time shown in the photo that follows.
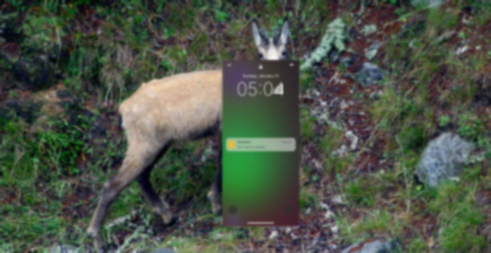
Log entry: 5:04
